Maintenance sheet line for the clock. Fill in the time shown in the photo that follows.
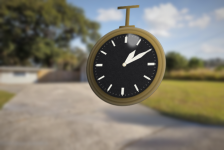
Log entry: 1:10
